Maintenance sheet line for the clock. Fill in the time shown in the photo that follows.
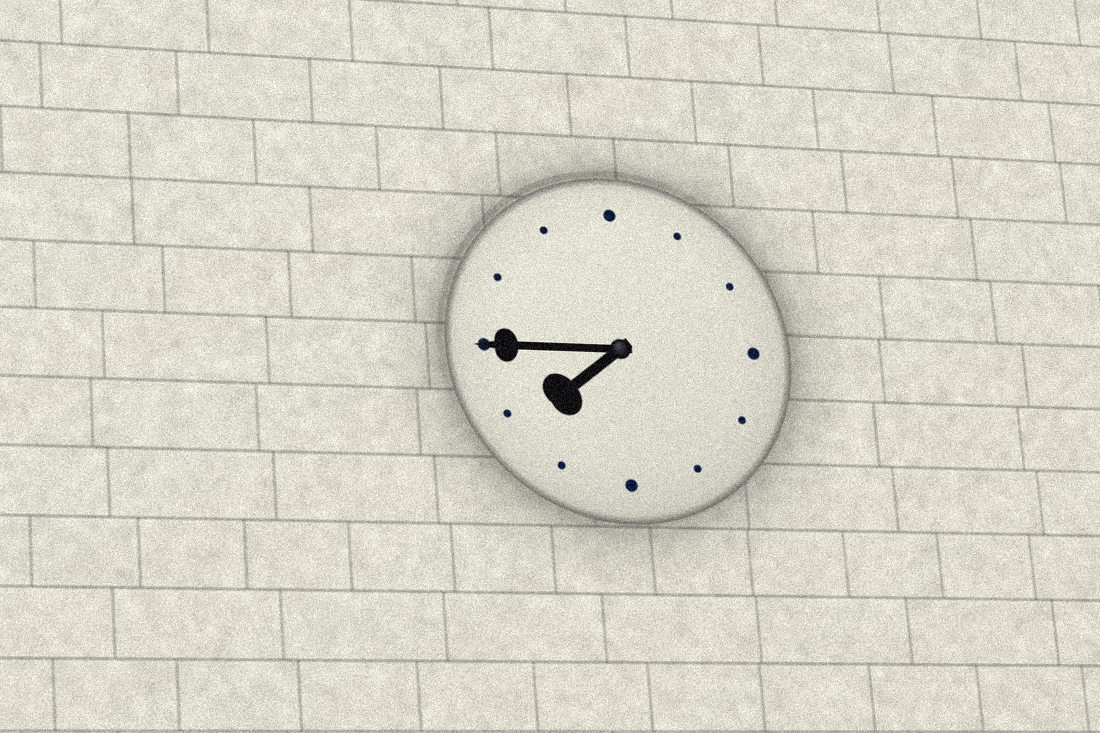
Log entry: 7:45
